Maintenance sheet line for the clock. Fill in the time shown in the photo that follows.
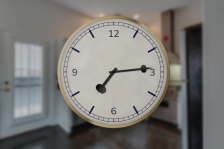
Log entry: 7:14
